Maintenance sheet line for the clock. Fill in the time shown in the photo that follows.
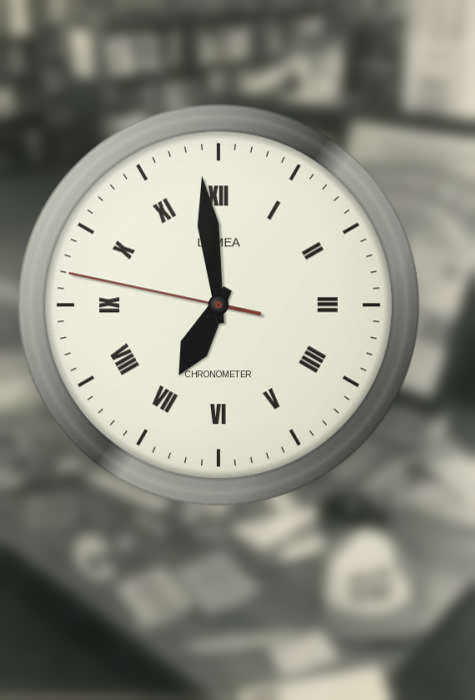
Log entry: 6:58:47
